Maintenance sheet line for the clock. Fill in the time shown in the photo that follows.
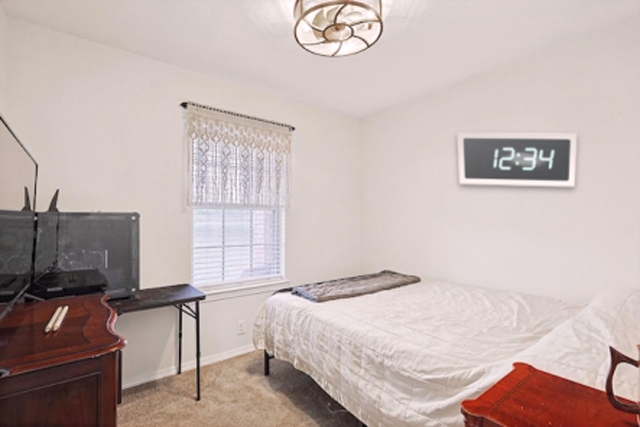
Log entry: 12:34
